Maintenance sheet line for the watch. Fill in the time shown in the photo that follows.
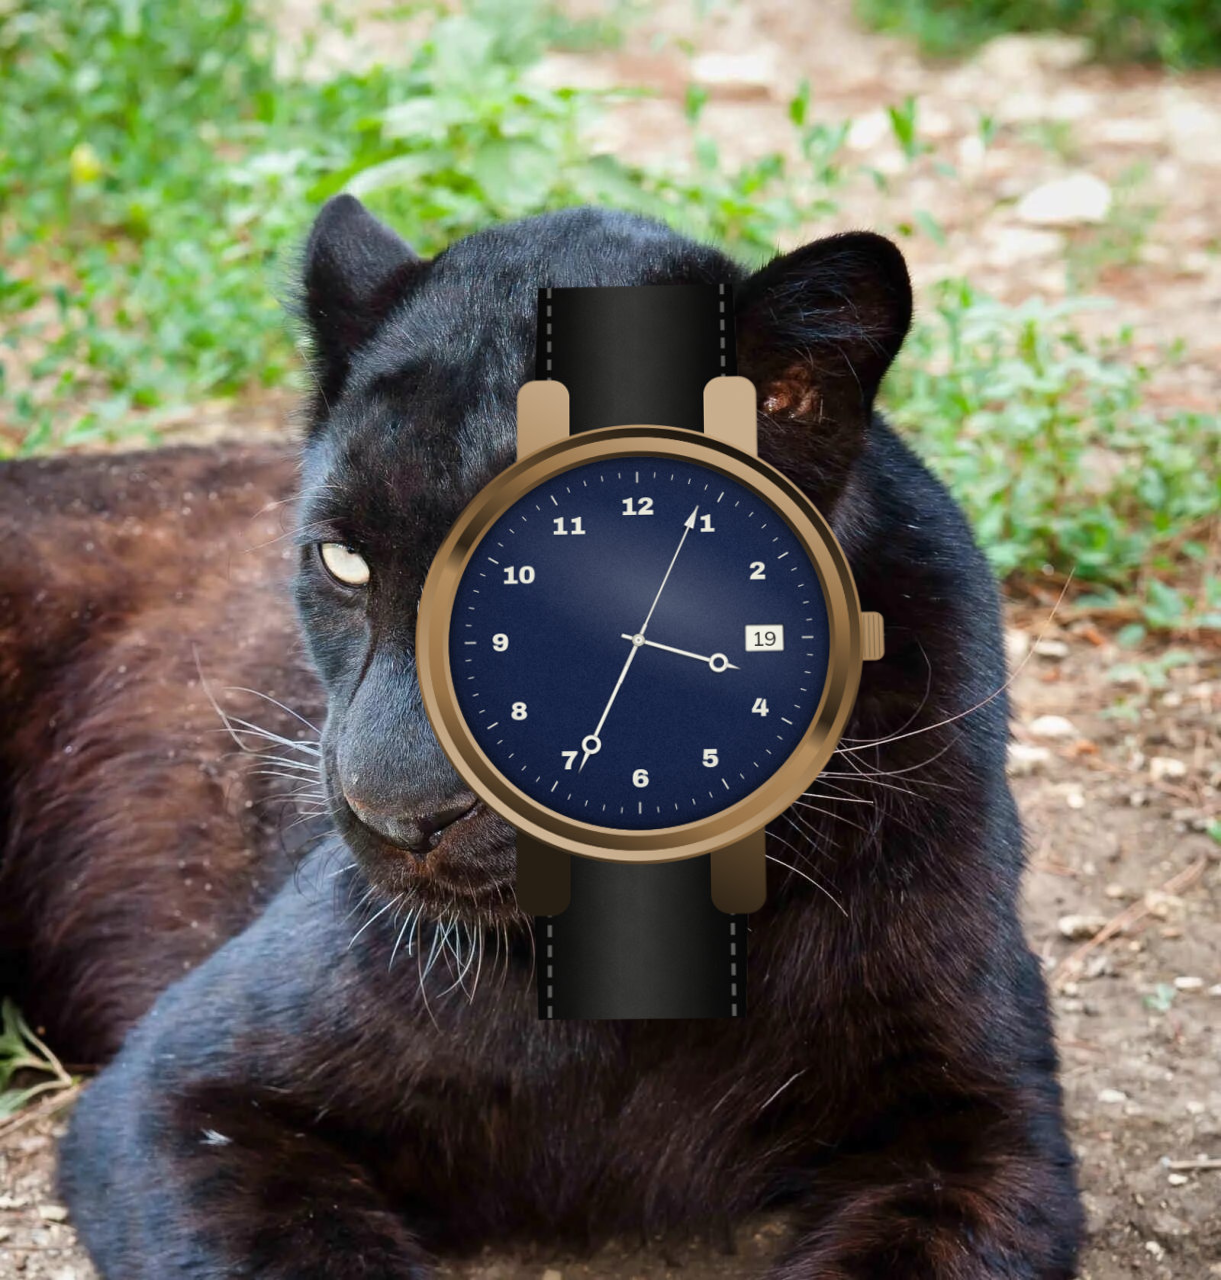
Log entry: 3:34:04
